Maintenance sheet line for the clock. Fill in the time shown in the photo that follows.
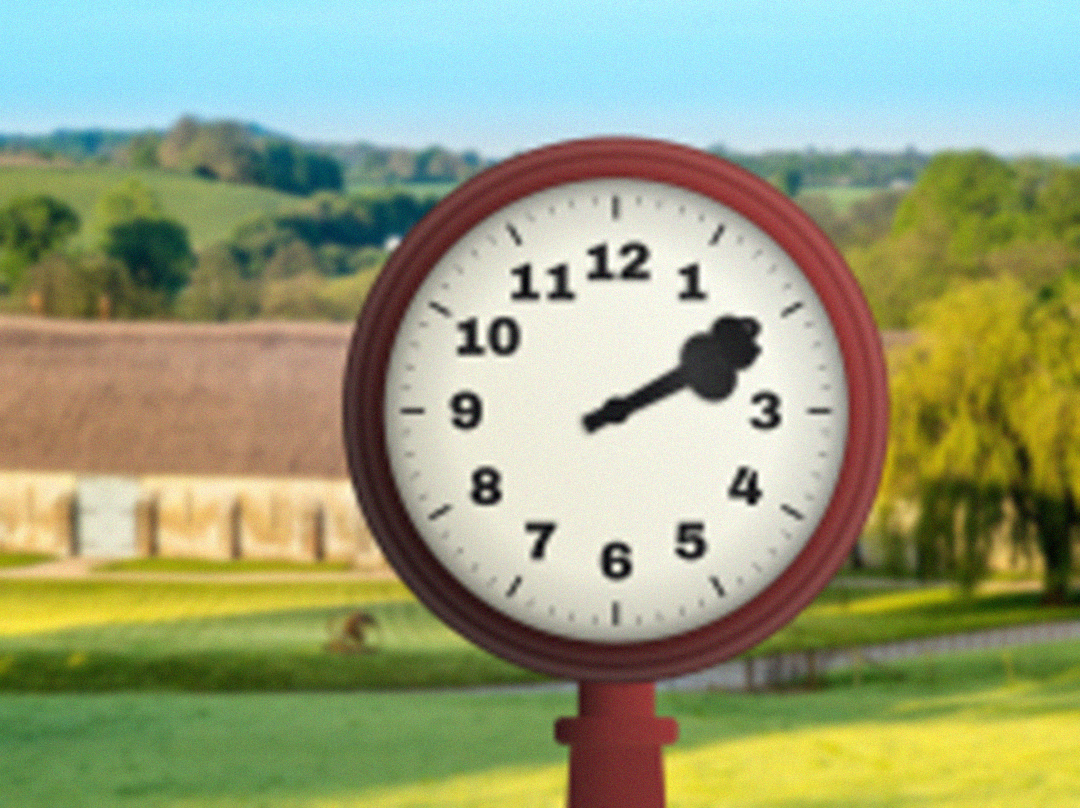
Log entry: 2:10
